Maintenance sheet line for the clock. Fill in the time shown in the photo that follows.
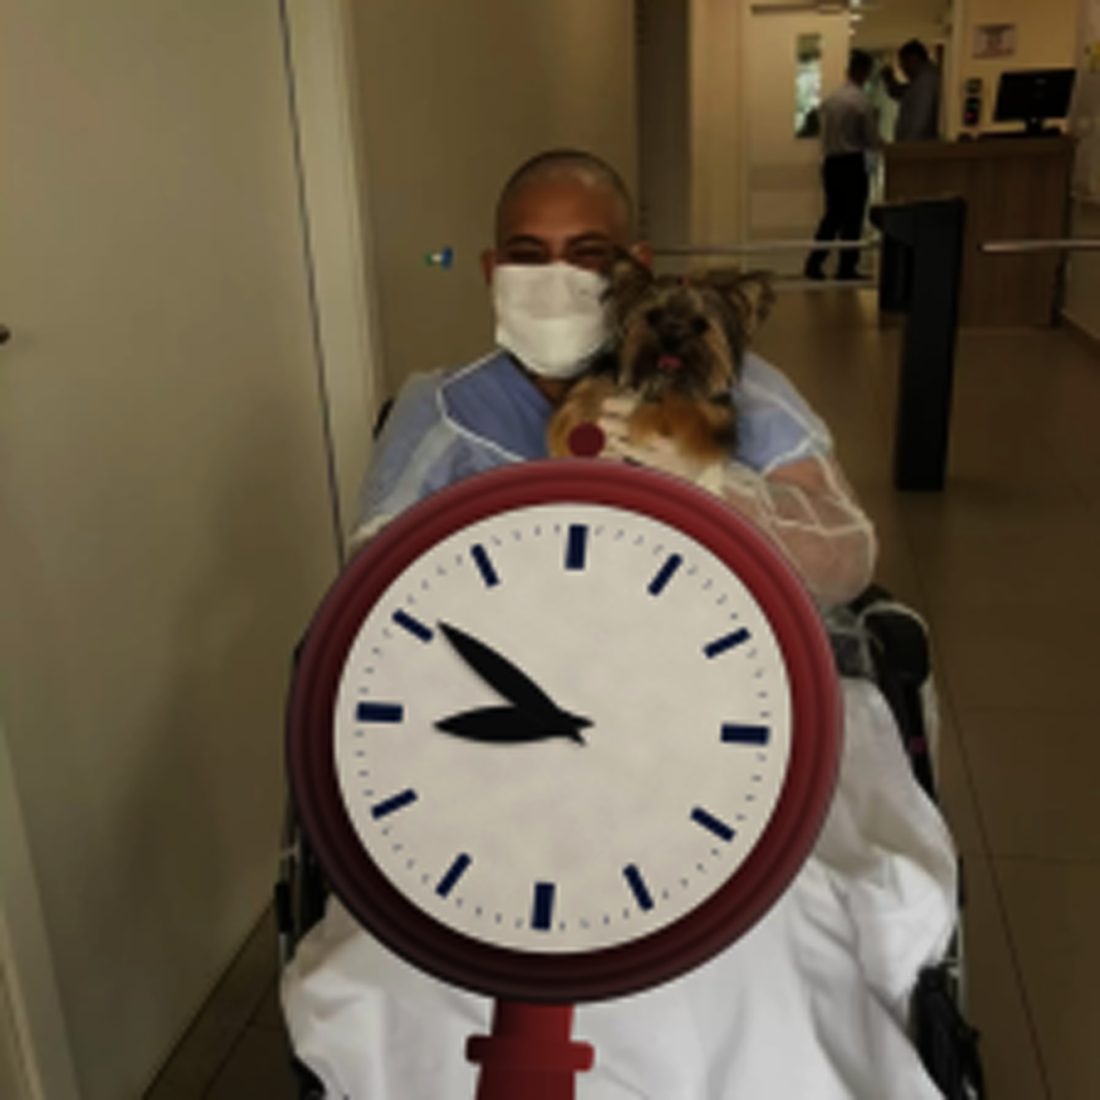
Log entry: 8:51
